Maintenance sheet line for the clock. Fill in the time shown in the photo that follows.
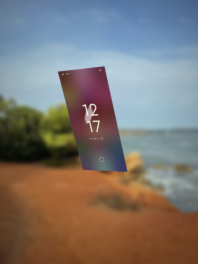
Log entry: 12:17
